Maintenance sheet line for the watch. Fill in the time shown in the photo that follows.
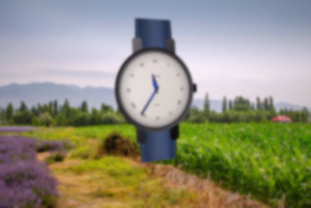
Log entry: 11:36
